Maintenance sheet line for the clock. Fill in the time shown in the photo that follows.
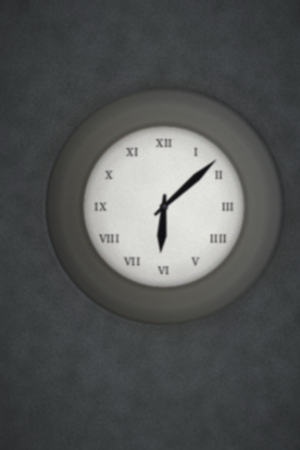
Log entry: 6:08
